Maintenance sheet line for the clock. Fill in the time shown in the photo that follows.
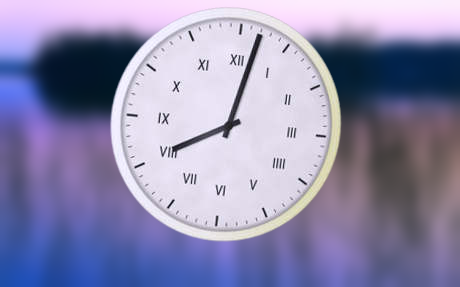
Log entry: 8:02
